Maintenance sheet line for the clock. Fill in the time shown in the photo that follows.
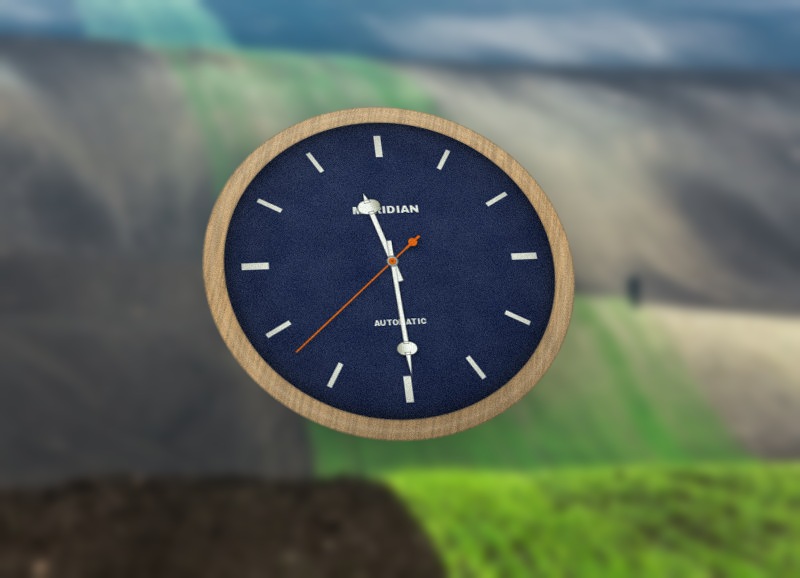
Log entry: 11:29:38
